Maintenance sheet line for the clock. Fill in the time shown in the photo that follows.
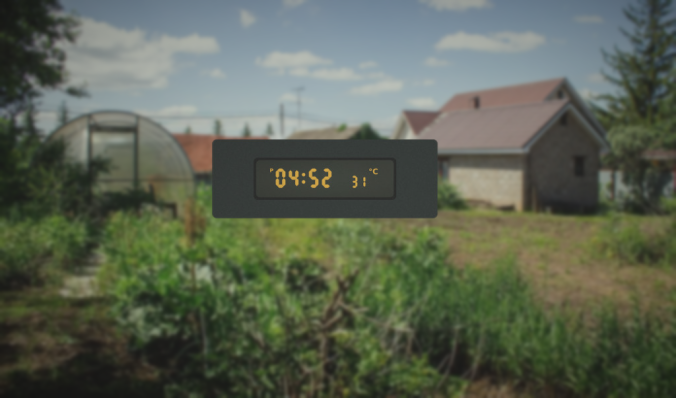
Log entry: 4:52
